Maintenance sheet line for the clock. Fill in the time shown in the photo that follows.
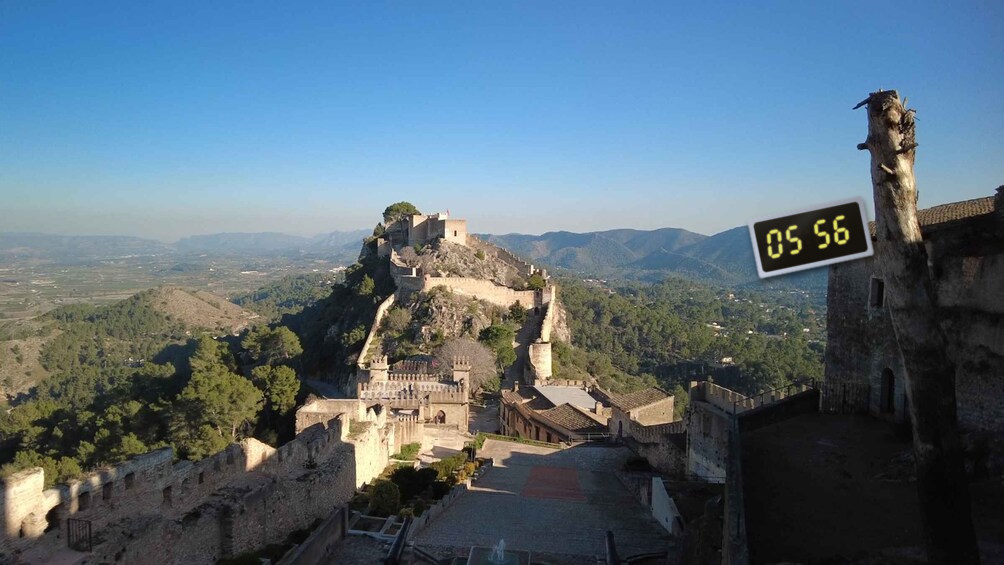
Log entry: 5:56
